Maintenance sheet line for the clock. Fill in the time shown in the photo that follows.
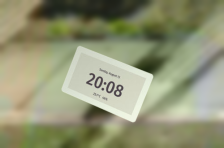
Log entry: 20:08
